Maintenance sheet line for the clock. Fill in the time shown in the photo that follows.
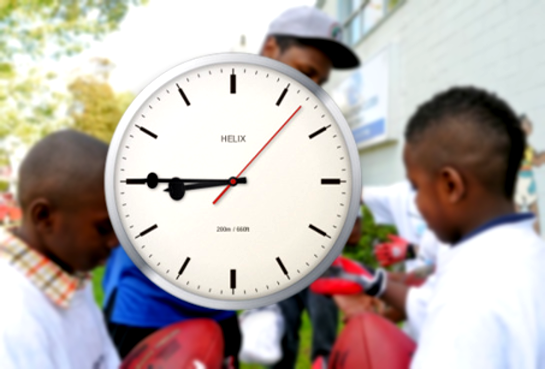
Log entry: 8:45:07
